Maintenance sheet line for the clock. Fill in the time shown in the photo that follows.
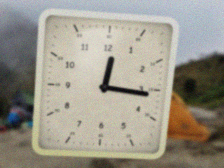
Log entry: 12:16
